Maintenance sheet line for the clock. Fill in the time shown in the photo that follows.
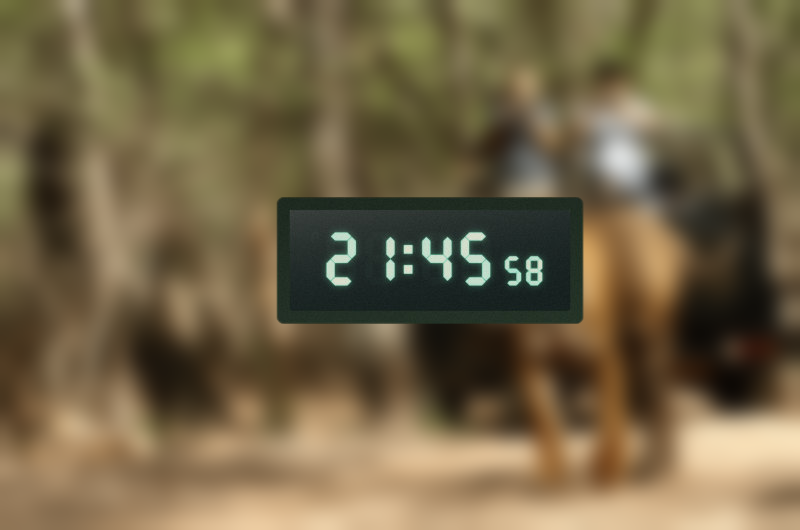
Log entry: 21:45:58
